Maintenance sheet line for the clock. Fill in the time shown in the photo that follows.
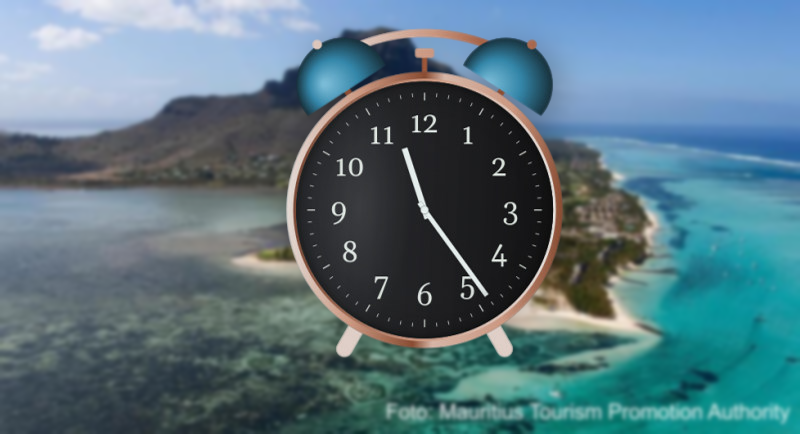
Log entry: 11:24
